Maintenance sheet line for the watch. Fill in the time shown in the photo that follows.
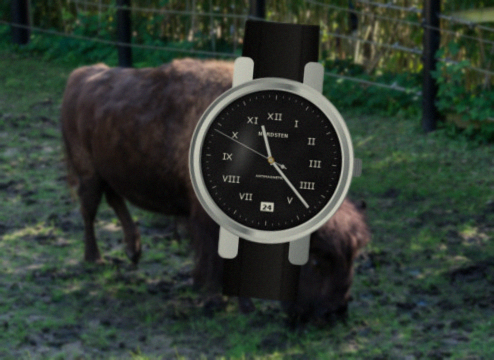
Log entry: 11:22:49
